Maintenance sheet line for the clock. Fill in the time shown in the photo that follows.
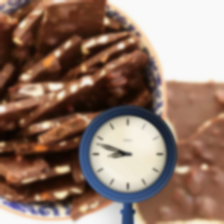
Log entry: 8:48
